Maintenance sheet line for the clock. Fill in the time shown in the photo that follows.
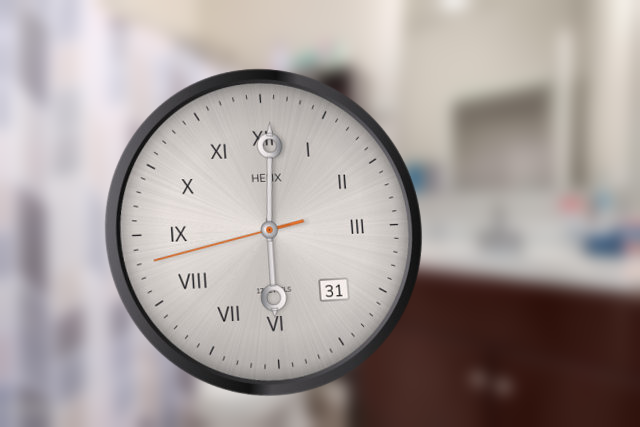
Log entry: 6:00:43
